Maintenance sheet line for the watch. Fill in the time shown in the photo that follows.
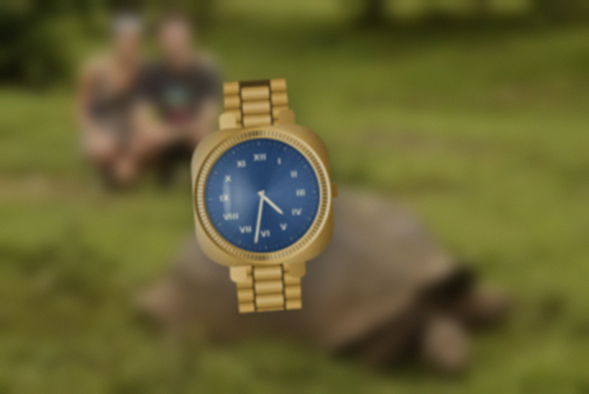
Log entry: 4:32
